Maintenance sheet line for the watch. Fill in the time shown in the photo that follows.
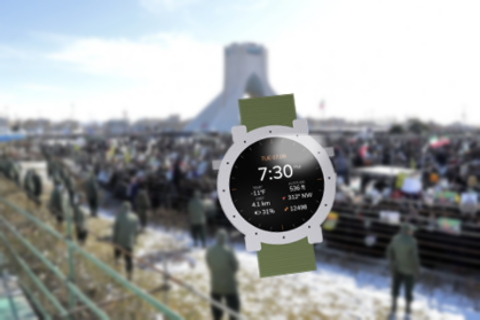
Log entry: 7:30
